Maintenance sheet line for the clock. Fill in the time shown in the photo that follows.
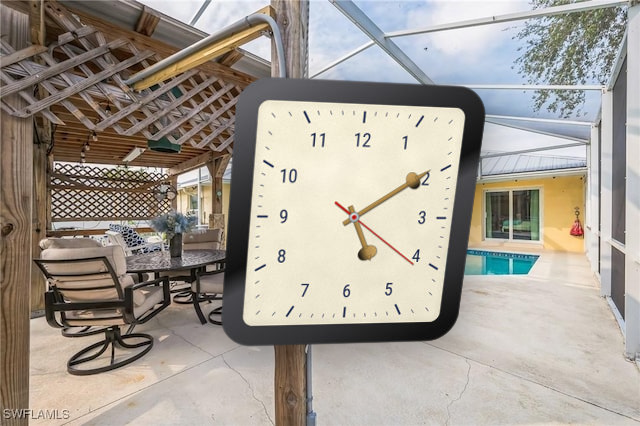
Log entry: 5:09:21
